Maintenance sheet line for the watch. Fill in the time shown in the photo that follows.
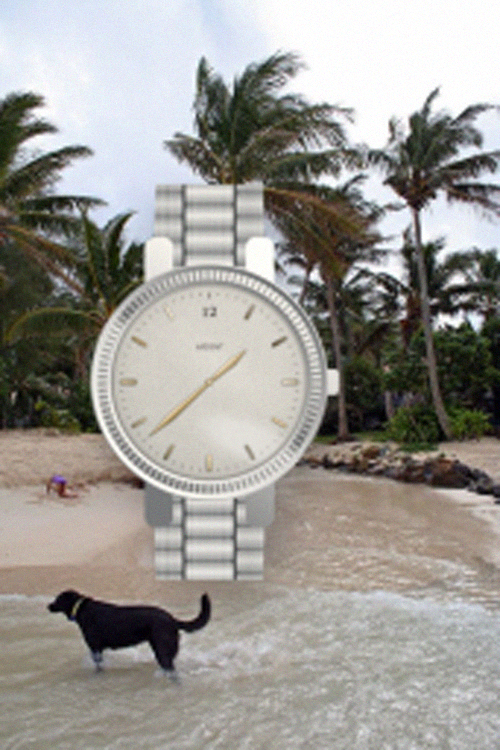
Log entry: 1:38
